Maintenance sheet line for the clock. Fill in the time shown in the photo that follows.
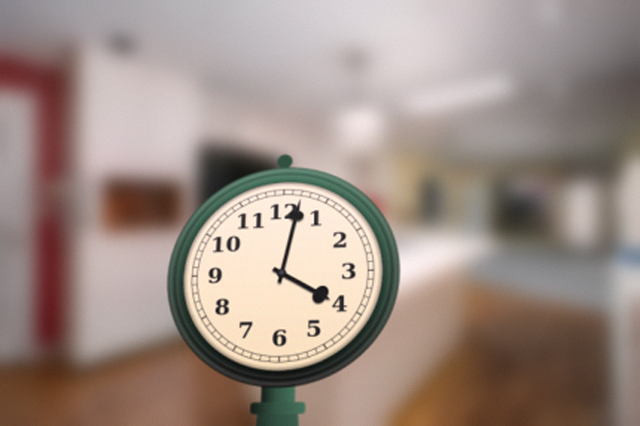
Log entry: 4:02
